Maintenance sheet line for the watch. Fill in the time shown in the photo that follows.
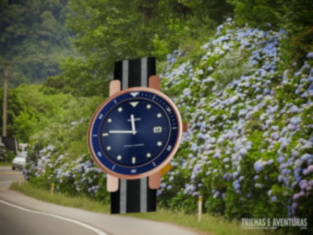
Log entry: 11:46
